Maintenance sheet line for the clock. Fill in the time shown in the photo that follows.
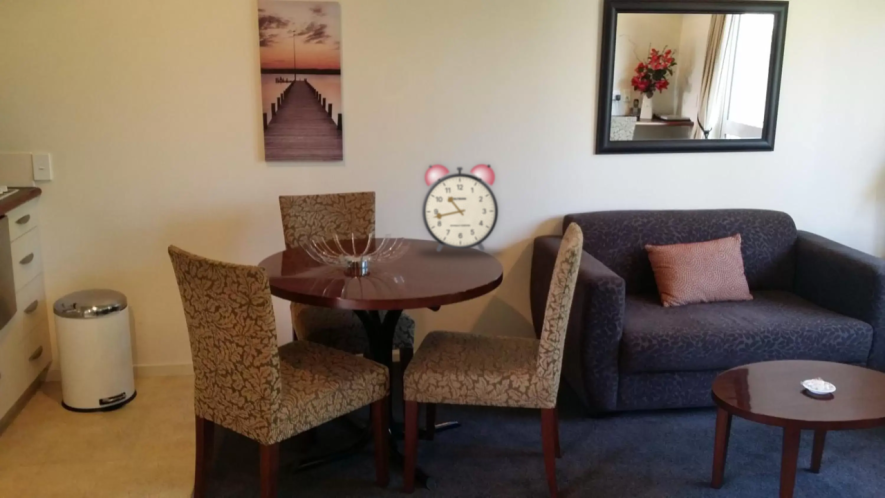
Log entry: 10:43
